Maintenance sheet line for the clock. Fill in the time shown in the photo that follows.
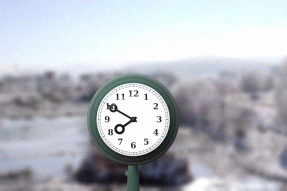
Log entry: 7:50
